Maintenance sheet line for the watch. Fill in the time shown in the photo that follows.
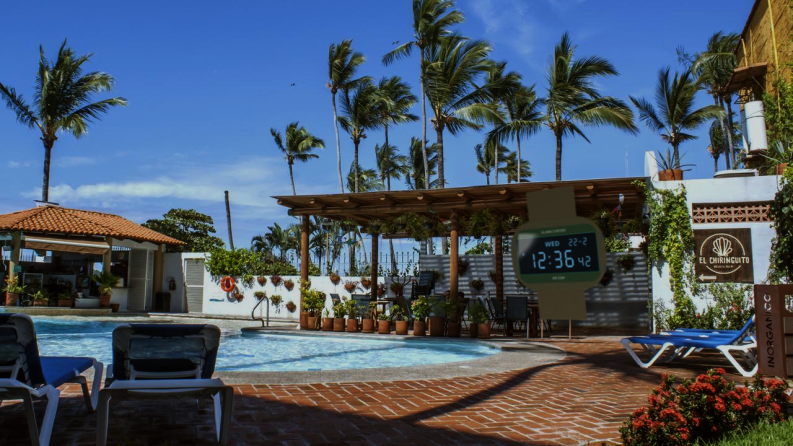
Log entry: 12:36:42
